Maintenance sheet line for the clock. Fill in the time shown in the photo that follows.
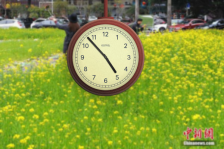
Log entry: 4:53
